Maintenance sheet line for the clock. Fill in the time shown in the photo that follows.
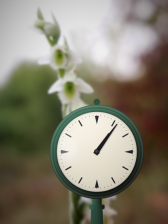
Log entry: 1:06
